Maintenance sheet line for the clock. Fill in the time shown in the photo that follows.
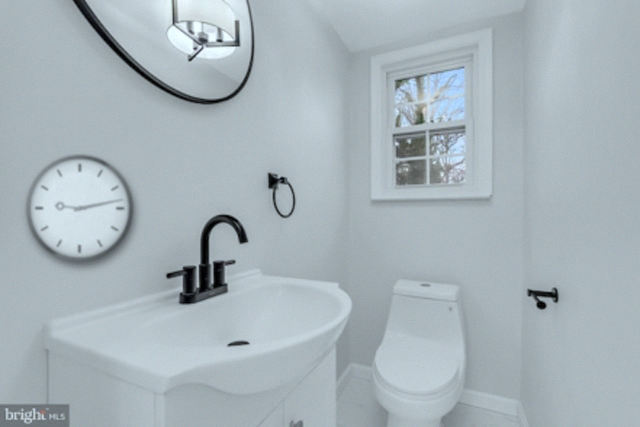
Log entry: 9:13
